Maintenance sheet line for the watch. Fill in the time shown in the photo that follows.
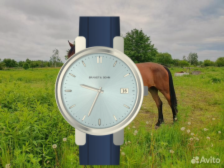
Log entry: 9:34
